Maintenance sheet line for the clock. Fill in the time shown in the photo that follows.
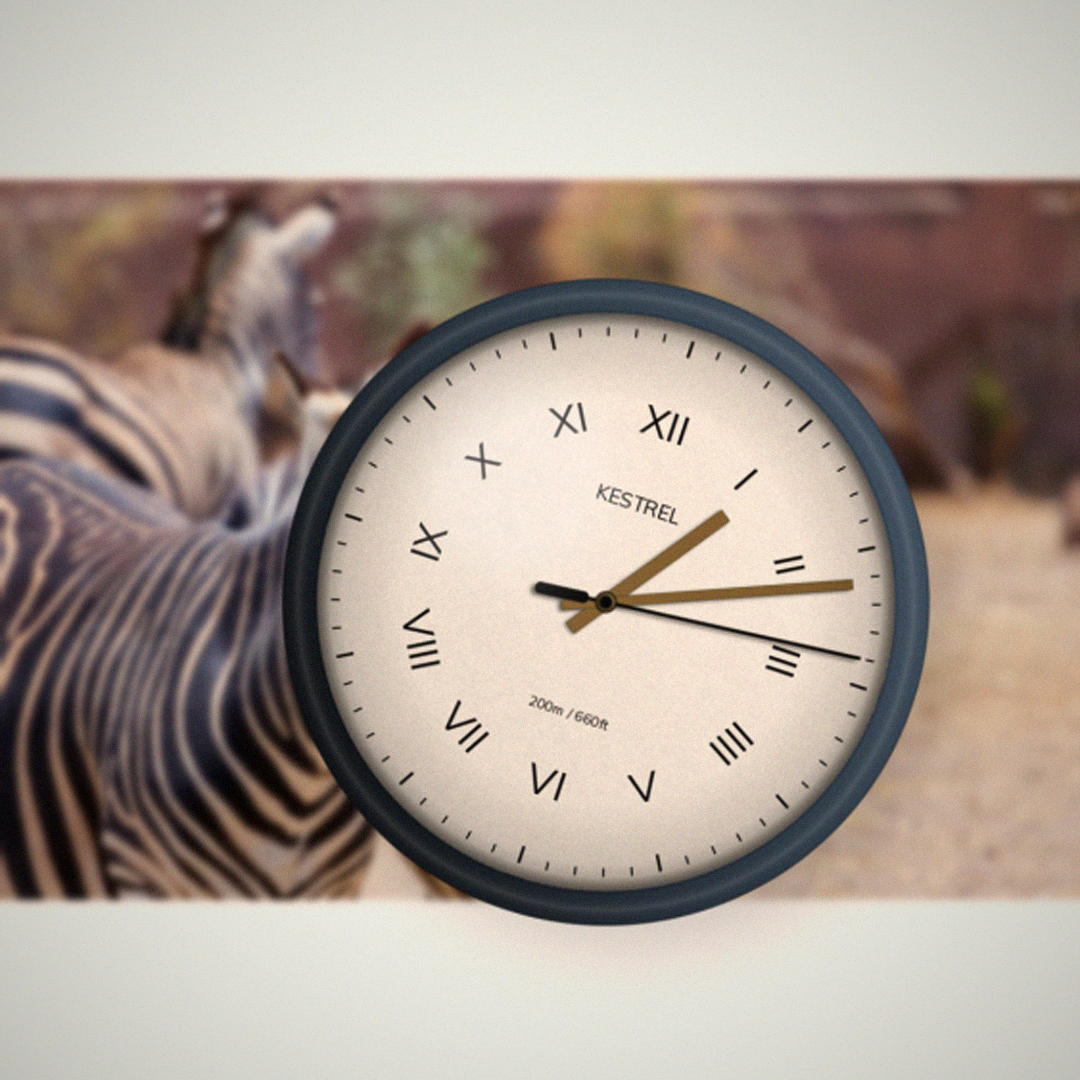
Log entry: 1:11:14
